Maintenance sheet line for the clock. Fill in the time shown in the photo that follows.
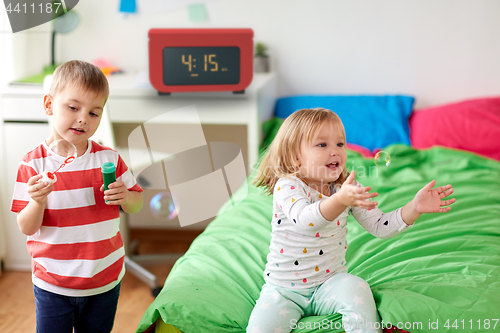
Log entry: 4:15
